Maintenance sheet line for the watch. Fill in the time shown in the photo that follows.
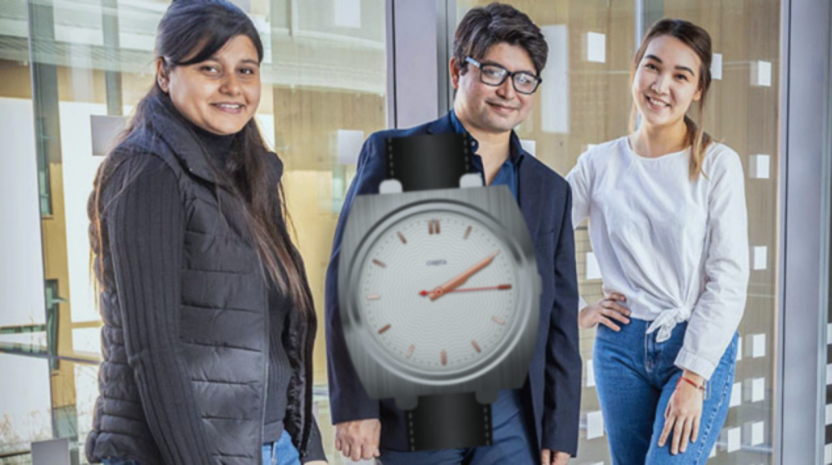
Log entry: 2:10:15
